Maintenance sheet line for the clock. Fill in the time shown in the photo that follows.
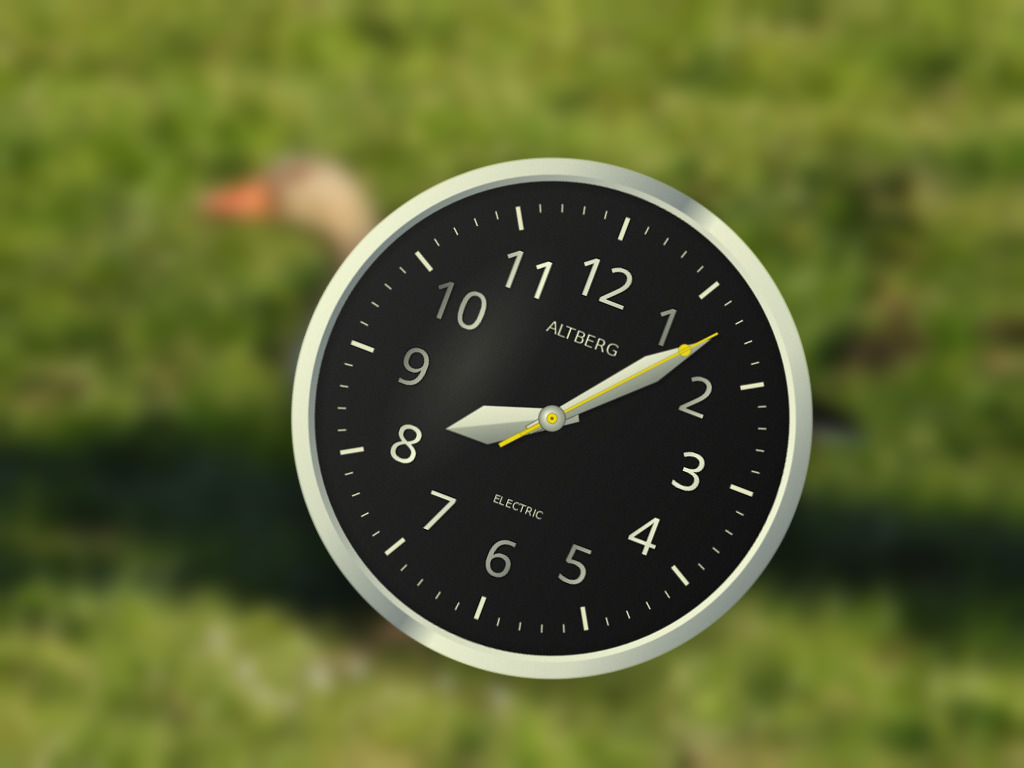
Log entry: 8:07:07
